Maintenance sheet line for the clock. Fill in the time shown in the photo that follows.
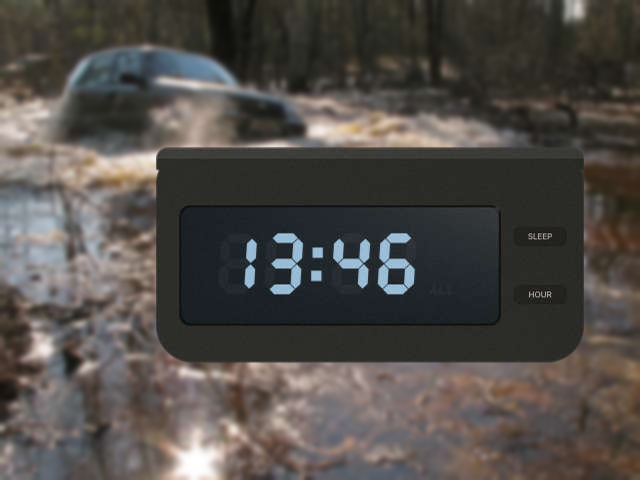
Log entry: 13:46
